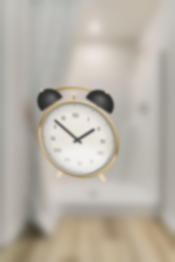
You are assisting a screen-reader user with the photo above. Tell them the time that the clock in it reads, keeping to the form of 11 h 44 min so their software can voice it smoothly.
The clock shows 1 h 52 min
